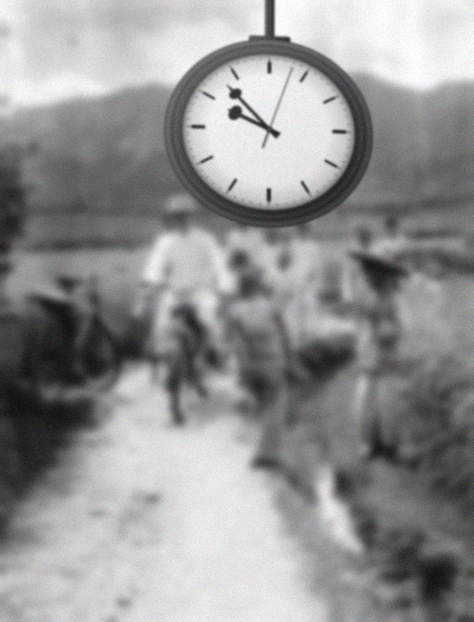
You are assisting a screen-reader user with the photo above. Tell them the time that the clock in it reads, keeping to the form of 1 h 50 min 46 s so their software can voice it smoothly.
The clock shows 9 h 53 min 03 s
